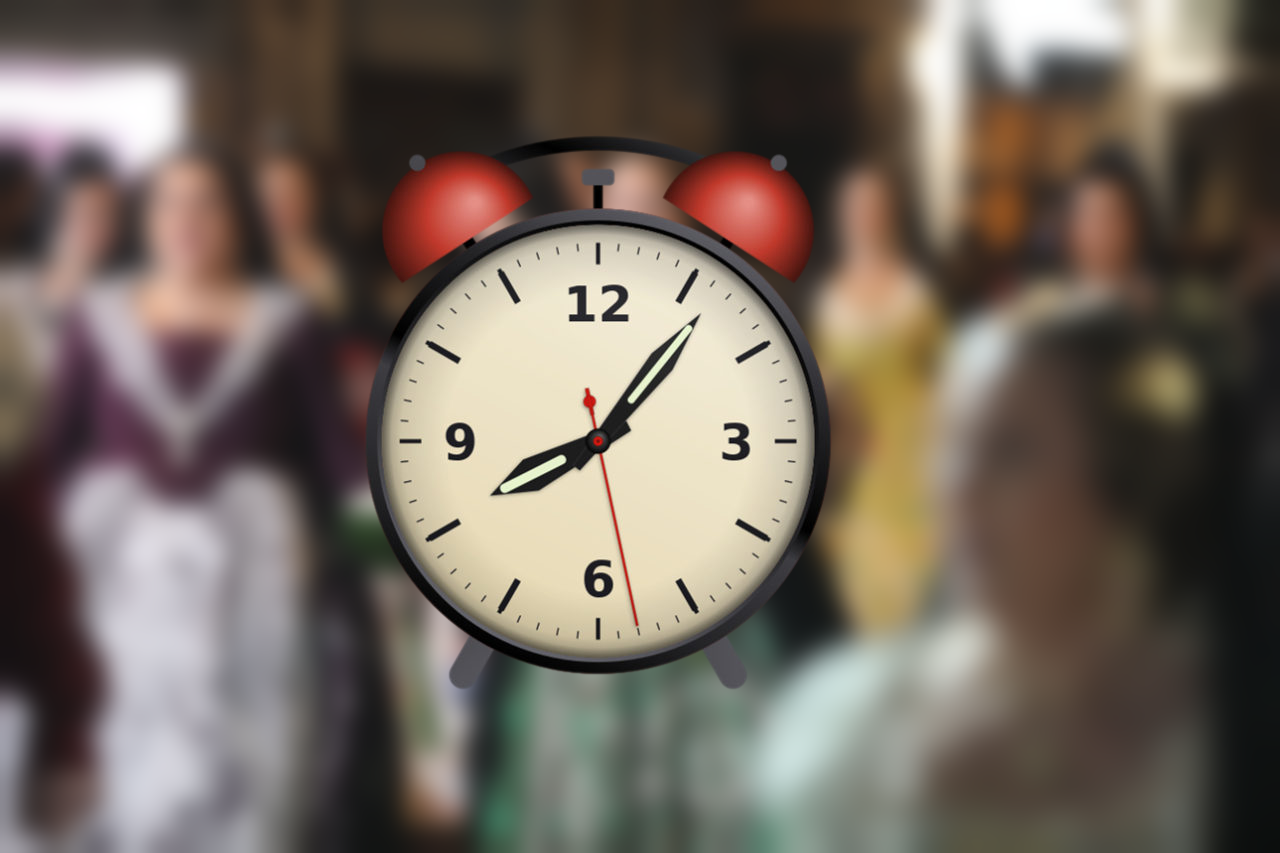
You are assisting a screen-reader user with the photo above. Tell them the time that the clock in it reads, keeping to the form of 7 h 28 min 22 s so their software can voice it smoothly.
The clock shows 8 h 06 min 28 s
